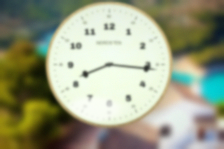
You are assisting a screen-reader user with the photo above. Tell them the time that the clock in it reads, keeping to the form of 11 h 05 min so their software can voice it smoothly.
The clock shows 8 h 16 min
